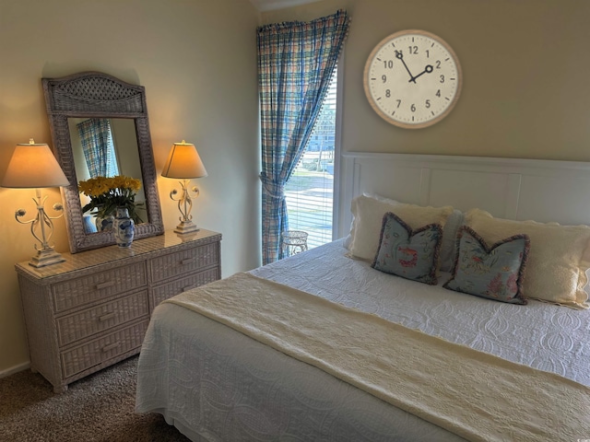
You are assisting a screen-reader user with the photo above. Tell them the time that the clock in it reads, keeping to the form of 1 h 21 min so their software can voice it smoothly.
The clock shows 1 h 55 min
